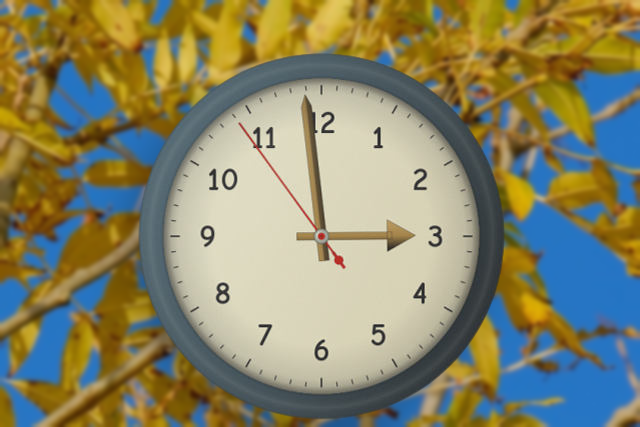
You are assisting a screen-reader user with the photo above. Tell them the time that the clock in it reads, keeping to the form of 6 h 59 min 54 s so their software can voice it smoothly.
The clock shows 2 h 58 min 54 s
